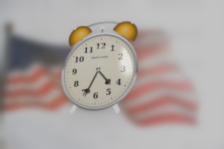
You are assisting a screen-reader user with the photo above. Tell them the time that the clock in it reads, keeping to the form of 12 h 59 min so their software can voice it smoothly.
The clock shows 4 h 34 min
